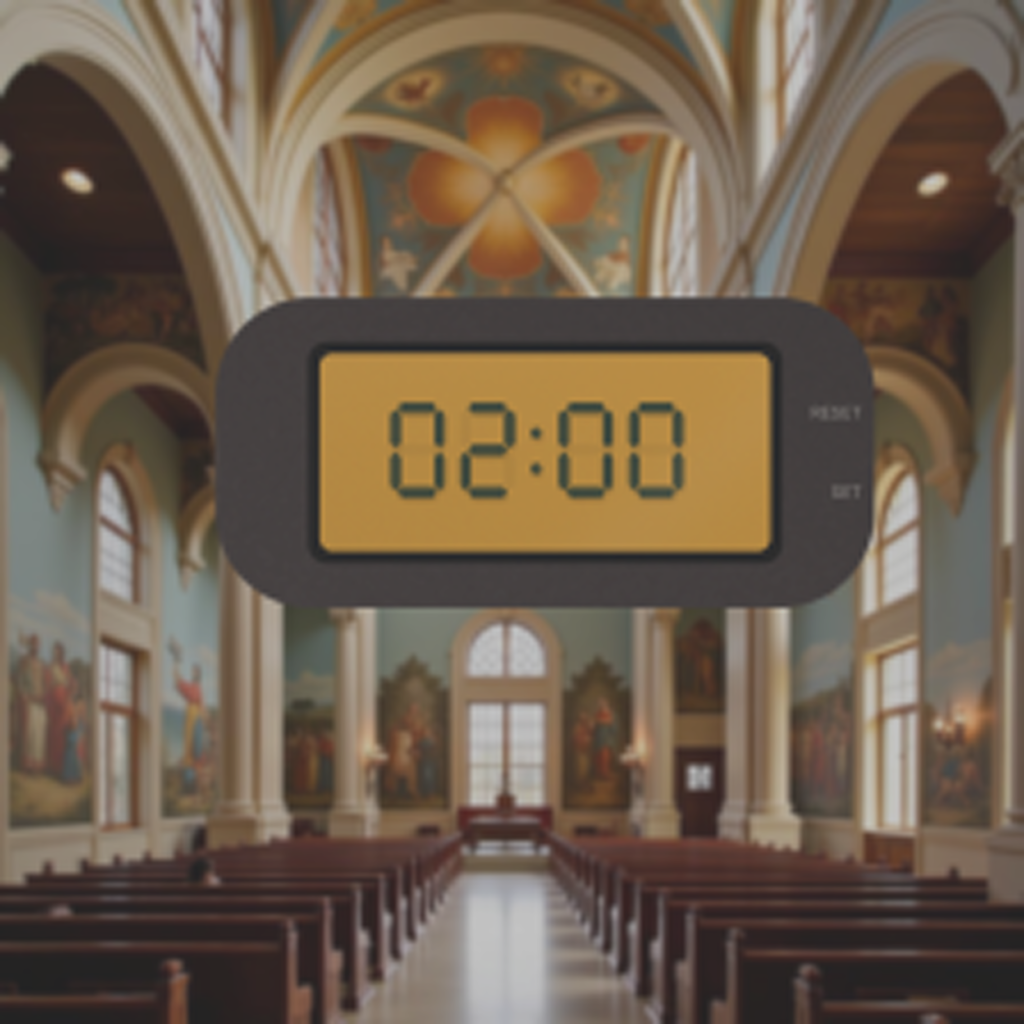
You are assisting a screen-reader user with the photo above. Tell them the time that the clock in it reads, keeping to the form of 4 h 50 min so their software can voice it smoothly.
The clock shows 2 h 00 min
